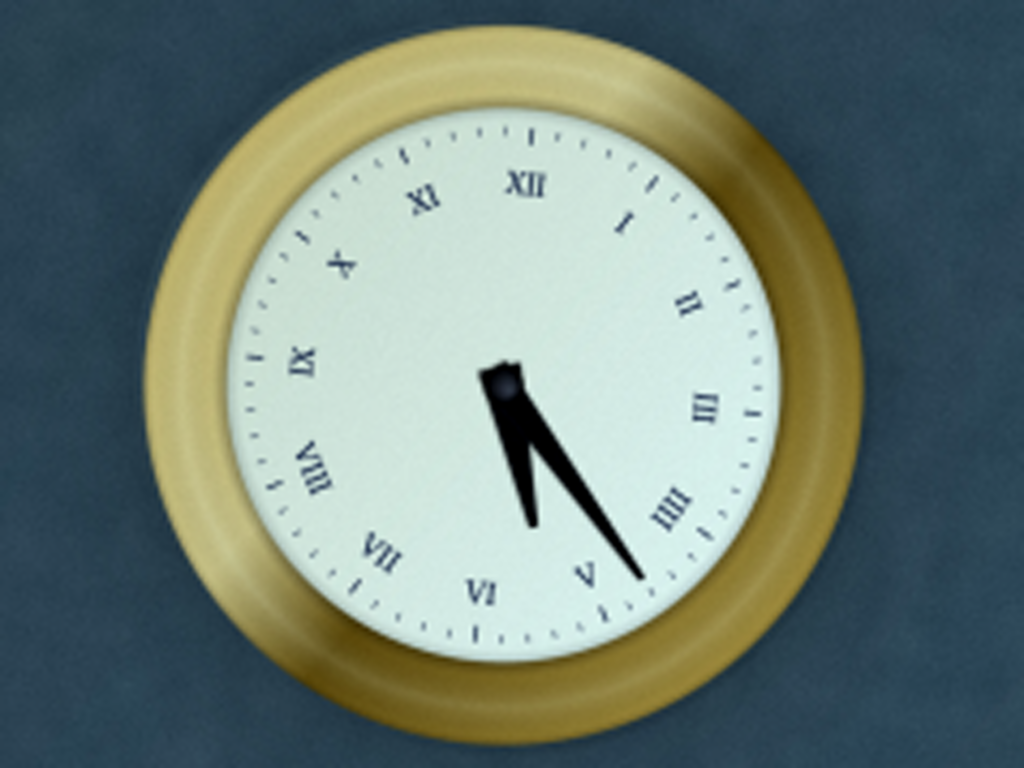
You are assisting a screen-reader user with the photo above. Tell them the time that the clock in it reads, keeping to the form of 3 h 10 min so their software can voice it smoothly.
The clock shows 5 h 23 min
